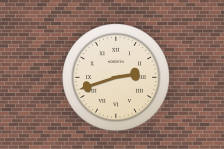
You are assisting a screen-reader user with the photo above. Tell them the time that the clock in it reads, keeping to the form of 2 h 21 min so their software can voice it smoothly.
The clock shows 2 h 42 min
